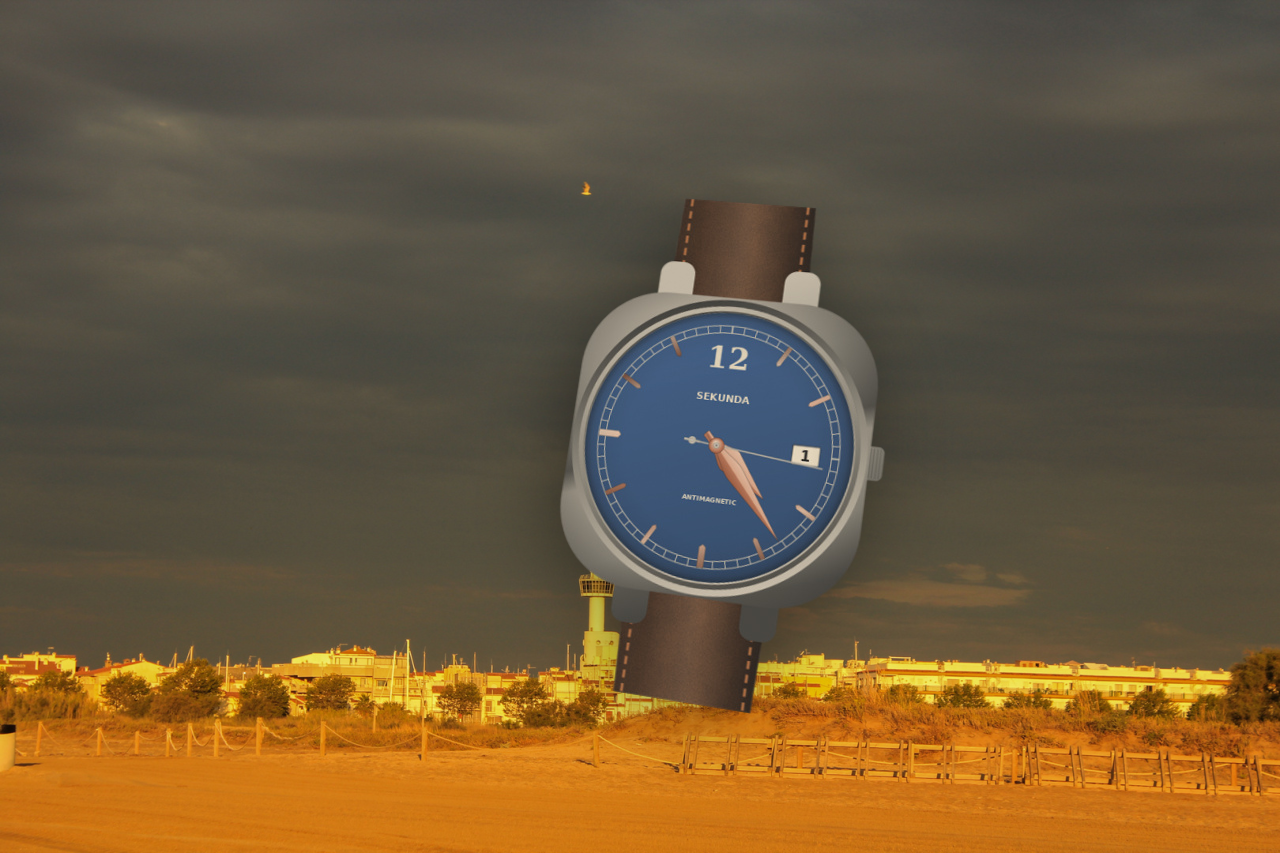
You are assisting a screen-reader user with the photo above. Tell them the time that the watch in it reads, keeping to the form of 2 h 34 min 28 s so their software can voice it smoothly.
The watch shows 4 h 23 min 16 s
